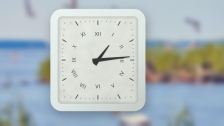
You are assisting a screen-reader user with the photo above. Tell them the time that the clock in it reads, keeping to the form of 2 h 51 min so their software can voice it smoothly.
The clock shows 1 h 14 min
